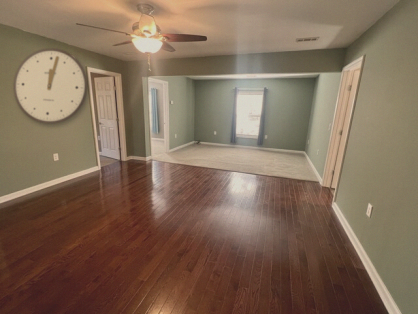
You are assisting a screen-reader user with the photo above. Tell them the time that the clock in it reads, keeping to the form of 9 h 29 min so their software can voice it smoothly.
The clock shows 12 h 02 min
